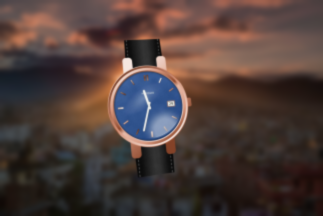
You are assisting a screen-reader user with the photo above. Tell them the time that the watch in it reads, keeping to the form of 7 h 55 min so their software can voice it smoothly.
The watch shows 11 h 33 min
